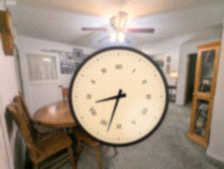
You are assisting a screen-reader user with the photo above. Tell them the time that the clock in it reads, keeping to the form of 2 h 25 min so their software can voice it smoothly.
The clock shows 8 h 33 min
